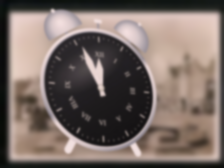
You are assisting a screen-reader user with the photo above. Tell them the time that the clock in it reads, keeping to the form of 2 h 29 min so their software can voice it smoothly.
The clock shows 11 h 56 min
